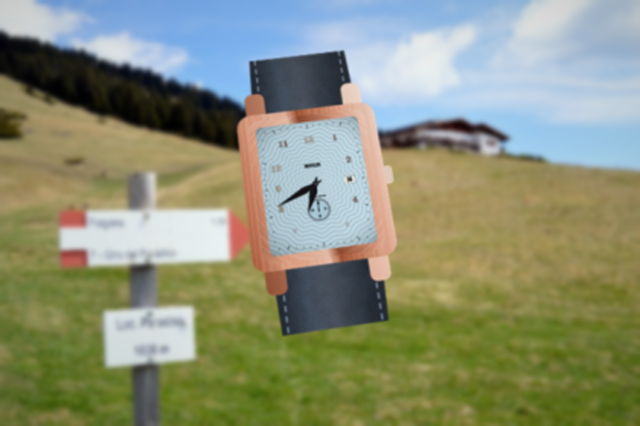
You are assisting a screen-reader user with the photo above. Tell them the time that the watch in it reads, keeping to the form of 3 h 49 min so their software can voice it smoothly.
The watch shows 6 h 41 min
